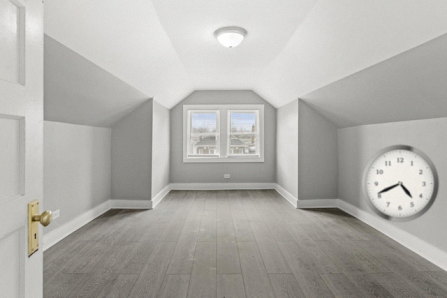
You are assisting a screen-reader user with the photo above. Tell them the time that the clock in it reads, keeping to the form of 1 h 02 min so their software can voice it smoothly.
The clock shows 4 h 41 min
